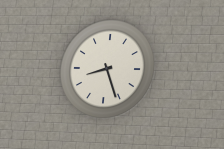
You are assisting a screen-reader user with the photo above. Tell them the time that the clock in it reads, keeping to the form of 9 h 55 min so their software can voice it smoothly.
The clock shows 8 h 26 min
